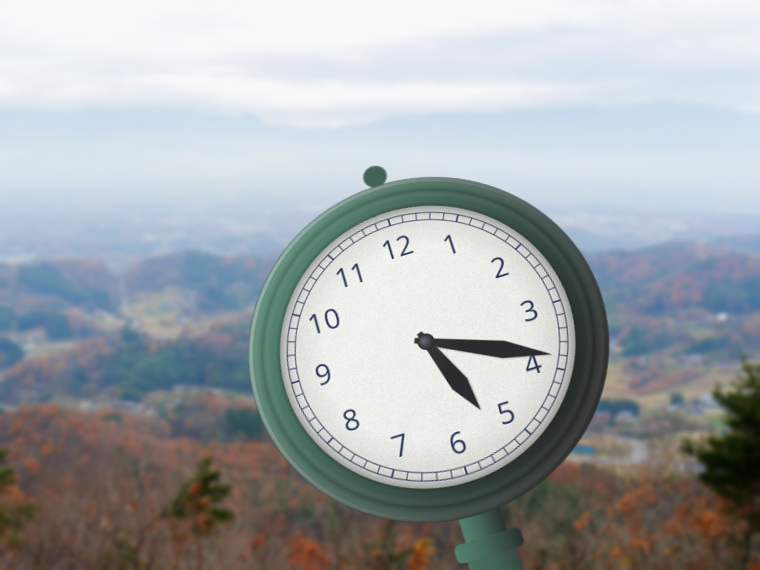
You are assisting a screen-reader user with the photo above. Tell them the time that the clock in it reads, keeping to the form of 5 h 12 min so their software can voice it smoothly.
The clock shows 5 h 19 min
